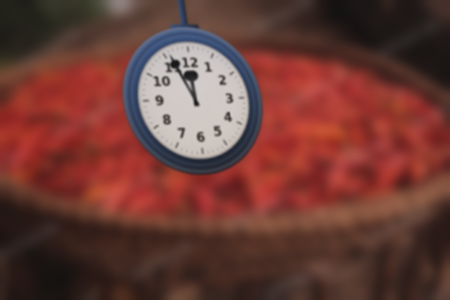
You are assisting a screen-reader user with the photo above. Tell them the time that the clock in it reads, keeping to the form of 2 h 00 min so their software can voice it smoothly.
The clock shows 11 h 56 min
